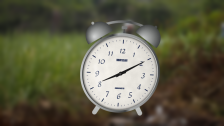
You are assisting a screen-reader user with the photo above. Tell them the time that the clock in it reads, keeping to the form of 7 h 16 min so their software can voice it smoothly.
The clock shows 8 h 10 min
